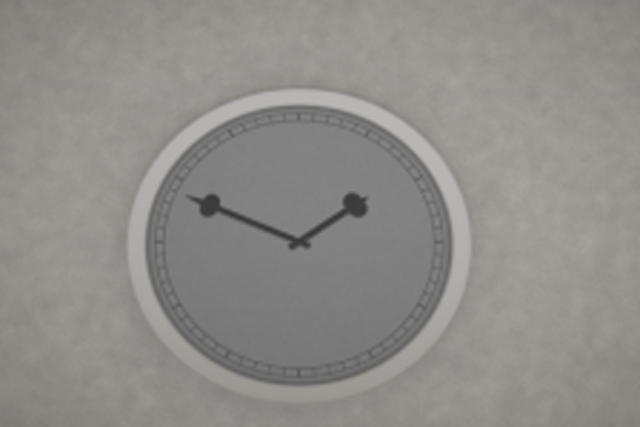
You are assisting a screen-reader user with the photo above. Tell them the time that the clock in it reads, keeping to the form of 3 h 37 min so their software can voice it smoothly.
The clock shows 1 h 49 min
